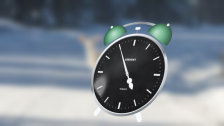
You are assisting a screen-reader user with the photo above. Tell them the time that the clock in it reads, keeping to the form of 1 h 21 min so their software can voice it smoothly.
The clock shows 4 h 55 min
